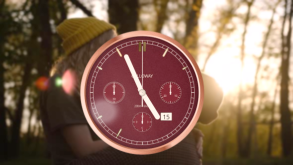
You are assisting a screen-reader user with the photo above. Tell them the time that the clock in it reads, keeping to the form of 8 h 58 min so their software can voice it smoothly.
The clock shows 4 h 56 min
